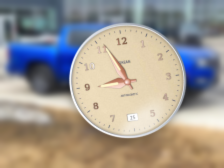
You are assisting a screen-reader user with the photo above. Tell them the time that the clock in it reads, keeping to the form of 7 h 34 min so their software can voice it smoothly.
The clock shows 8 h 56 min
